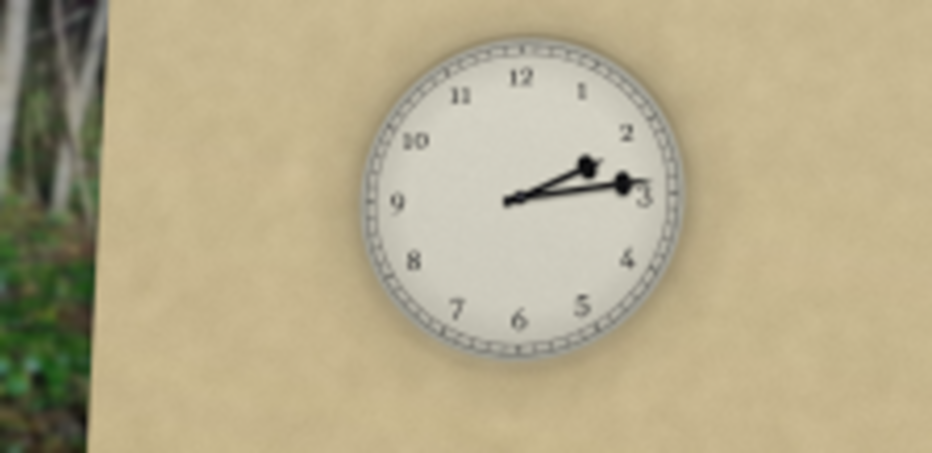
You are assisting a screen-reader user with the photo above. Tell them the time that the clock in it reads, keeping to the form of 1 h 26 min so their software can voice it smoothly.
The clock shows 2 h 14 min
